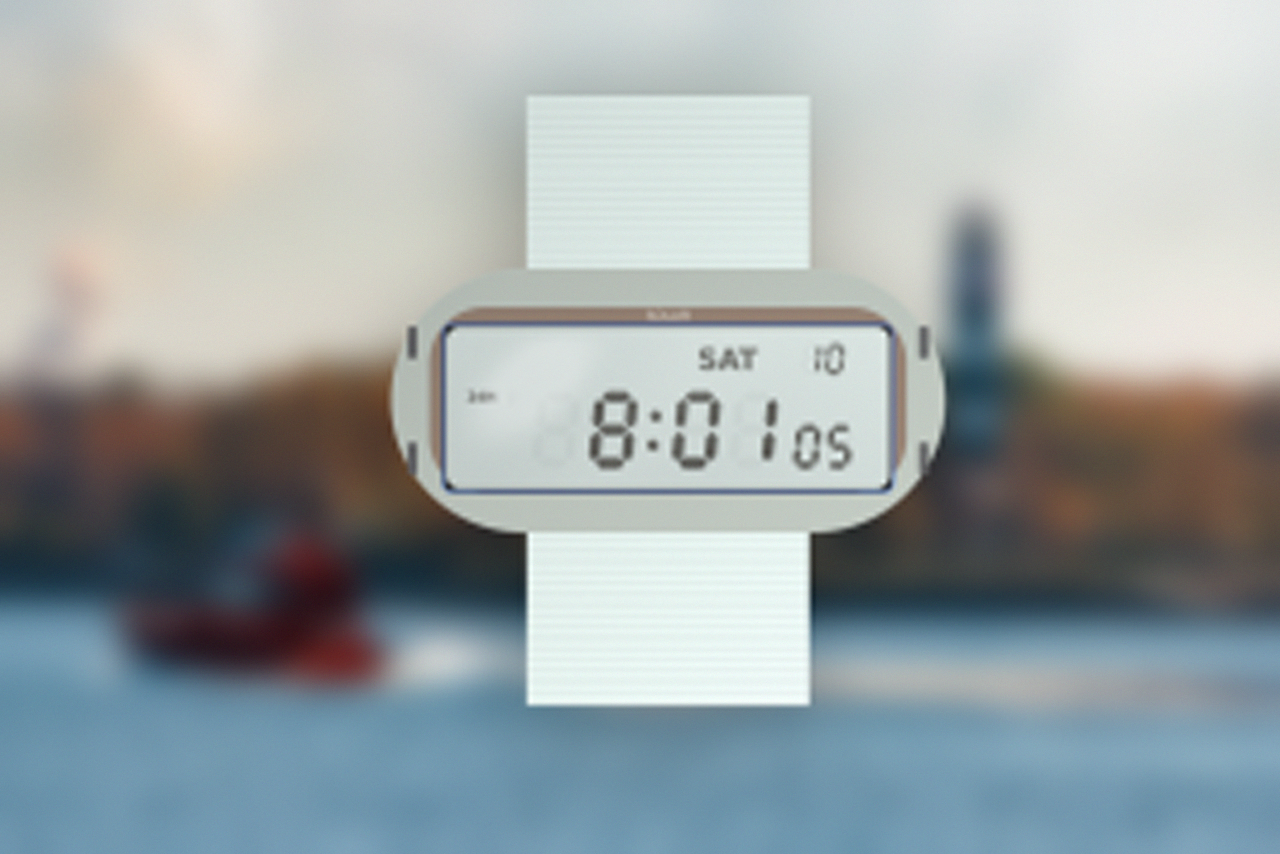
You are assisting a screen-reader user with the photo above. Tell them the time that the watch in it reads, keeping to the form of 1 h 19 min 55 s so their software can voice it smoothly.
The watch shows 8 h 01 min 05 s
